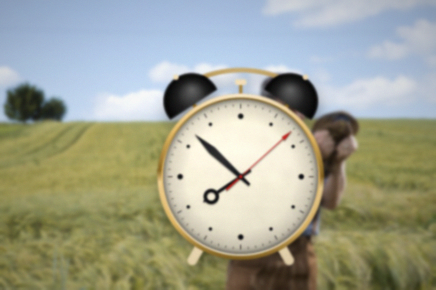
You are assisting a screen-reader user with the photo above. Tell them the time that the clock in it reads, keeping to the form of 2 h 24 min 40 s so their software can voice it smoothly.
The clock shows 7 h 52 min 08 s
